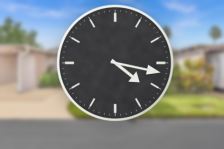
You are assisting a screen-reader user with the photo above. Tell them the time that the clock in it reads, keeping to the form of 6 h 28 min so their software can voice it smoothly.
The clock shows 4 h 17 min
